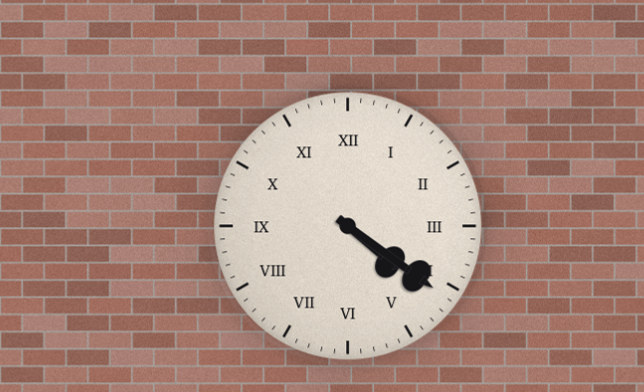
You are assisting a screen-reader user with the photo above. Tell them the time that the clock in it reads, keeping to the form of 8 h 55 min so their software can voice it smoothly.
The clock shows 4 h 21 min
